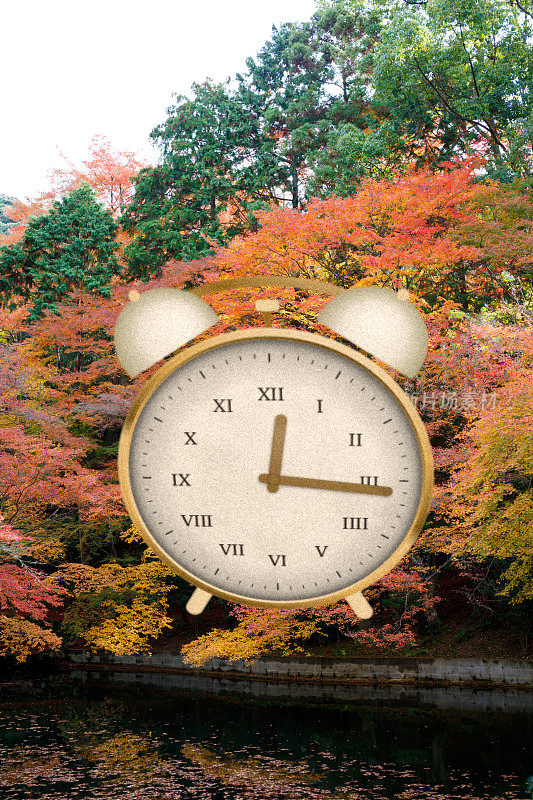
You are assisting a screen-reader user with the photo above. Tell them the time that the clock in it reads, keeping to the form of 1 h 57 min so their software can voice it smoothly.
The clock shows 12 h 16 min
